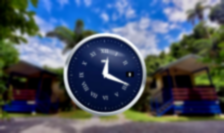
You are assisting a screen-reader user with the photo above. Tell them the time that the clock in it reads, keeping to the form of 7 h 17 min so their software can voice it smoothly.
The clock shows 12 h 19 min
